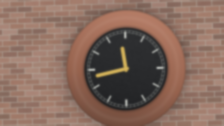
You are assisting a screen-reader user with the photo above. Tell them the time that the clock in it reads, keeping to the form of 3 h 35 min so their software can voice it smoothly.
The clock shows 11 h 43 min
